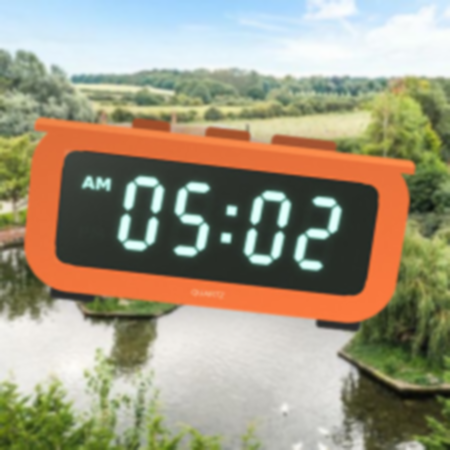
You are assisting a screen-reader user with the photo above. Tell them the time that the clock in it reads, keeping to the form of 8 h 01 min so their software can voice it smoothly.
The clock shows 5 h 02 min
